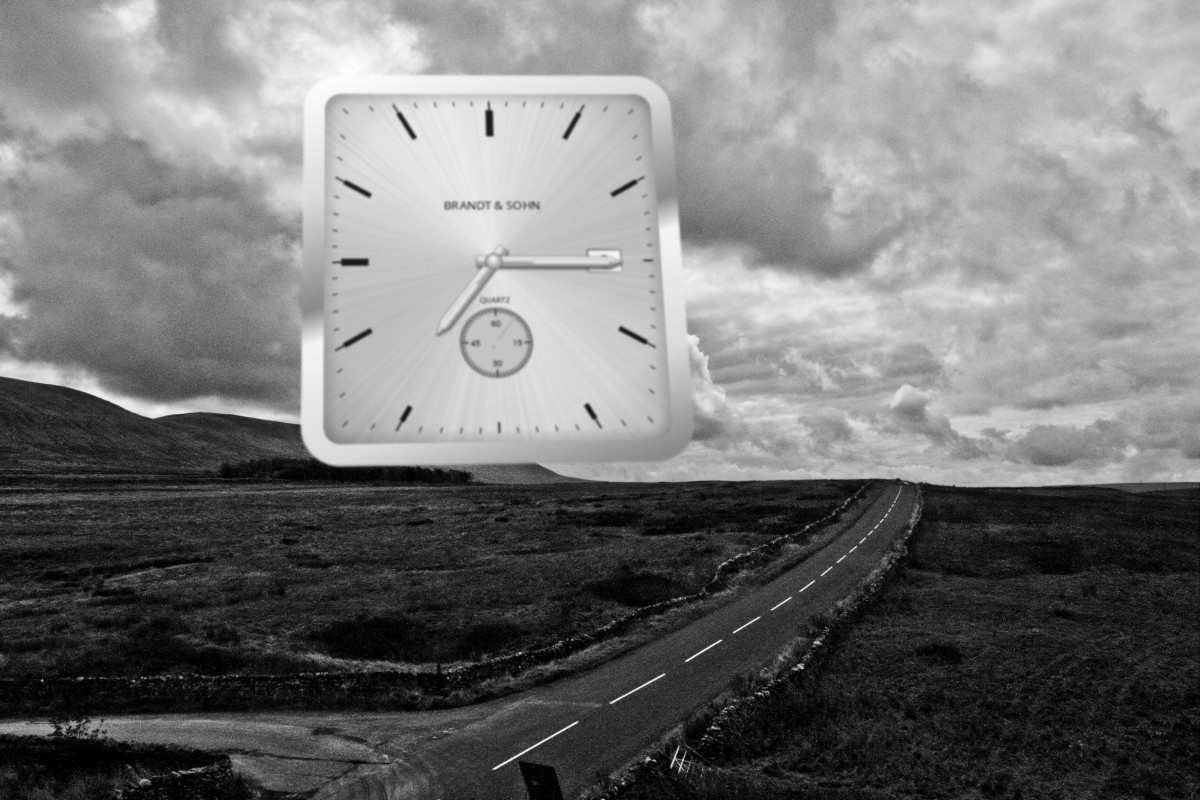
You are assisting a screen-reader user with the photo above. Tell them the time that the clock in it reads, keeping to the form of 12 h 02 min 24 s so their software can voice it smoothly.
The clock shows 7 h 15 min 06 s
